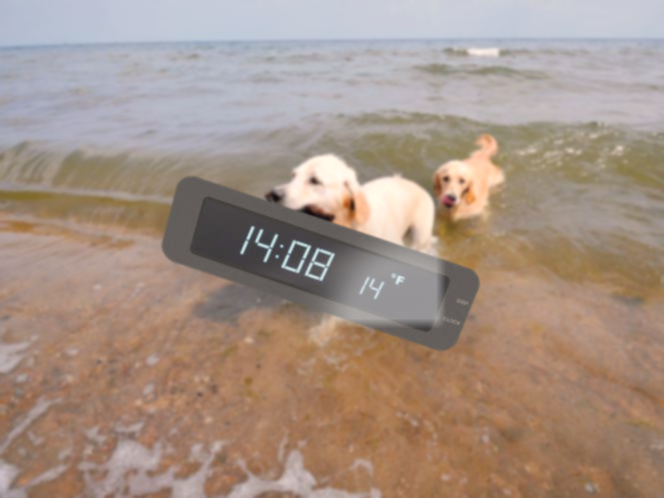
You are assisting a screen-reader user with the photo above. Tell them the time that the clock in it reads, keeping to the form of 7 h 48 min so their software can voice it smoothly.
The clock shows 14 h 08 min
